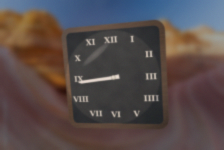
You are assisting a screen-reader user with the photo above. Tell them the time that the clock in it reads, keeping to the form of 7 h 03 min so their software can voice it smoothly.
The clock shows 8 h 44 min
